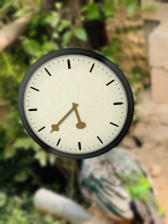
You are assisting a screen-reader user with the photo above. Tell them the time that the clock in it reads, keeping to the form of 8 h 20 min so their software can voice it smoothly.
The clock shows 5 h 38 min
